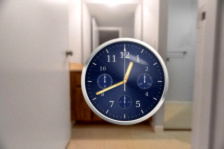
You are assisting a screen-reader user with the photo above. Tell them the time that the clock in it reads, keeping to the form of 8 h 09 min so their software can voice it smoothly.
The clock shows 12 h 41 min
